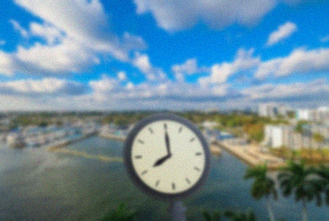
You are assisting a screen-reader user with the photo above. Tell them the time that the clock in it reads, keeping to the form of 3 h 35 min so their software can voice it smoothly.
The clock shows 8 h 00 min
